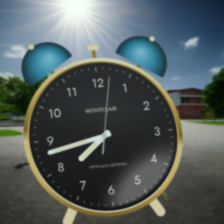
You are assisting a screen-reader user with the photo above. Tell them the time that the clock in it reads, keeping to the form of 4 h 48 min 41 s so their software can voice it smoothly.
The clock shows 7 h 43 min 02 s
